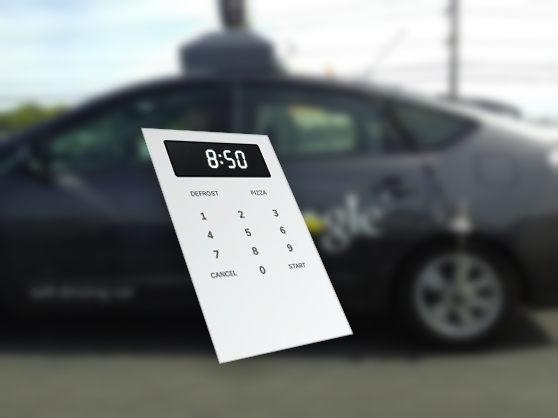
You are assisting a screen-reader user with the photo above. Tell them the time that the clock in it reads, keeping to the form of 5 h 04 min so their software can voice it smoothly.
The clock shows 8 h 50 min
